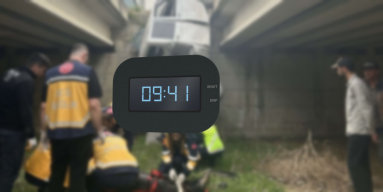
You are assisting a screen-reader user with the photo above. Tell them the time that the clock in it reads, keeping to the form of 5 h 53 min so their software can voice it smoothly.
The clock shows 9 h 41 min
